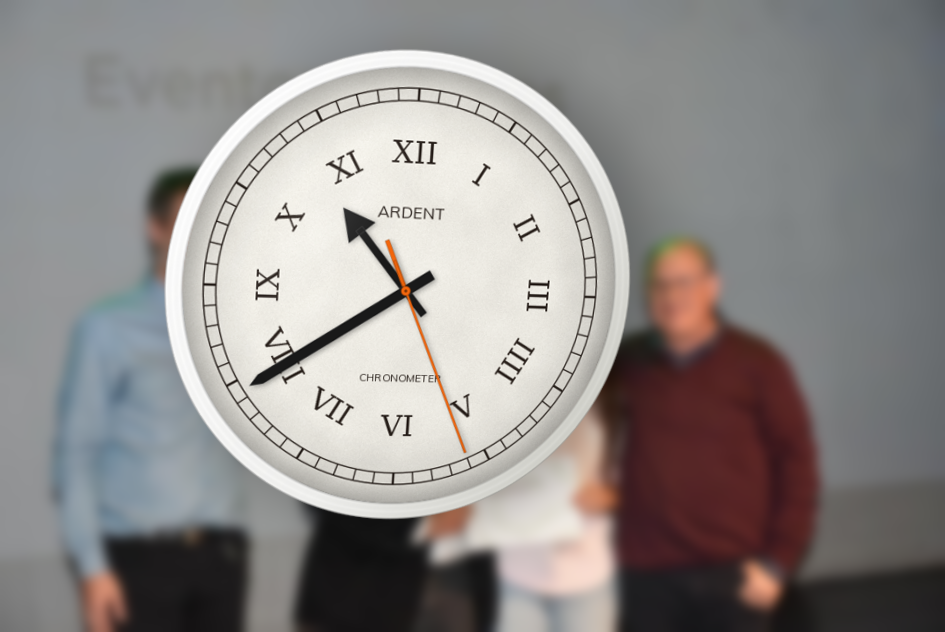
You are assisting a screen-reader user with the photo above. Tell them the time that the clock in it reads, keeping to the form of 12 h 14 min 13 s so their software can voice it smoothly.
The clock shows 10 h 39 min 26 s
